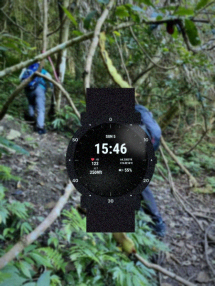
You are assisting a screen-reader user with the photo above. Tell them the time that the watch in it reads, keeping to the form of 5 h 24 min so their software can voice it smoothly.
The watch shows 15 h 46 min
